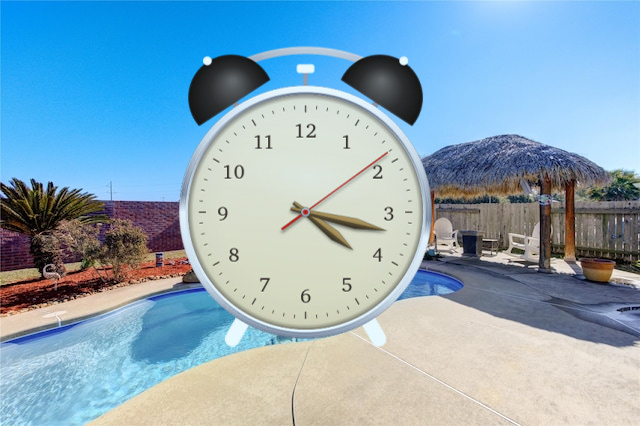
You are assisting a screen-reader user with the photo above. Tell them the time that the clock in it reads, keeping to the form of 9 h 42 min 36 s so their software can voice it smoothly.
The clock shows 4 h 17 min 09 s
